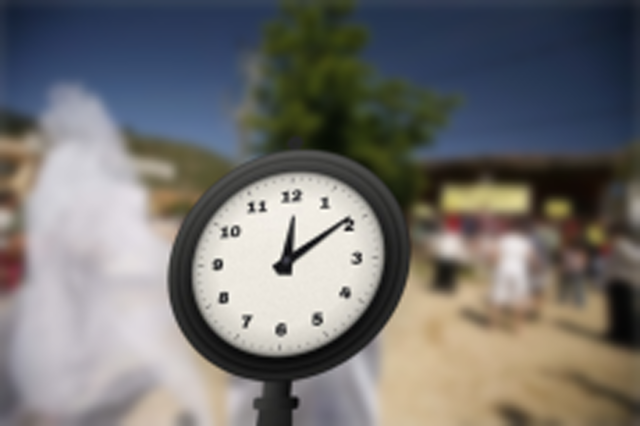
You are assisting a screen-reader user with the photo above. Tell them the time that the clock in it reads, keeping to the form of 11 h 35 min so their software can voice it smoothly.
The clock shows 12 h 09 min
